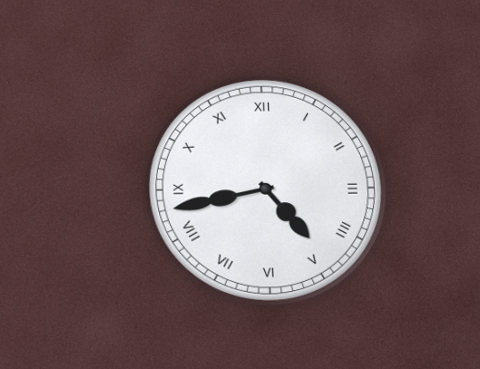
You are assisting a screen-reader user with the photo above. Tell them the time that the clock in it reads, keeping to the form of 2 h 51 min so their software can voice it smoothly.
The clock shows 4 h 43 min
